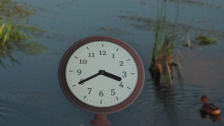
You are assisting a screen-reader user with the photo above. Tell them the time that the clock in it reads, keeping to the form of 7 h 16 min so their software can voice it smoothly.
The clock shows 3 h 40 min
